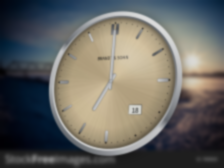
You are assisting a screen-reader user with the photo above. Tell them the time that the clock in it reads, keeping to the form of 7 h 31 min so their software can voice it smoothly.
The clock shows 7 h 00 min
